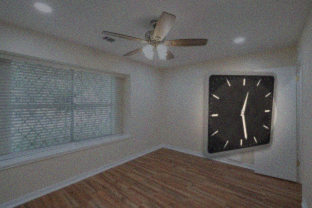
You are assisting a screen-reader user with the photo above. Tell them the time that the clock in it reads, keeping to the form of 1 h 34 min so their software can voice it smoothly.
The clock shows 12 h 28 min
